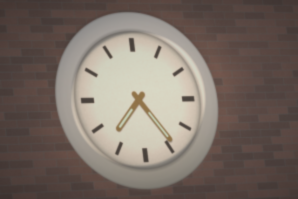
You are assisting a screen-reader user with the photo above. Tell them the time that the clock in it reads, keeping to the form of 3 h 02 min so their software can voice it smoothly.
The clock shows 7 h 24 min
